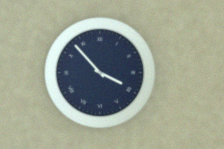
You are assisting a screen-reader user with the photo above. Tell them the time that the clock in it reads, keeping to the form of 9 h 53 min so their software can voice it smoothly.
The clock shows 3 h 53 min
